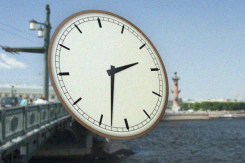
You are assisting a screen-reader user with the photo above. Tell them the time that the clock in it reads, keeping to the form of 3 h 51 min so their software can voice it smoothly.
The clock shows 2 h 33 min
